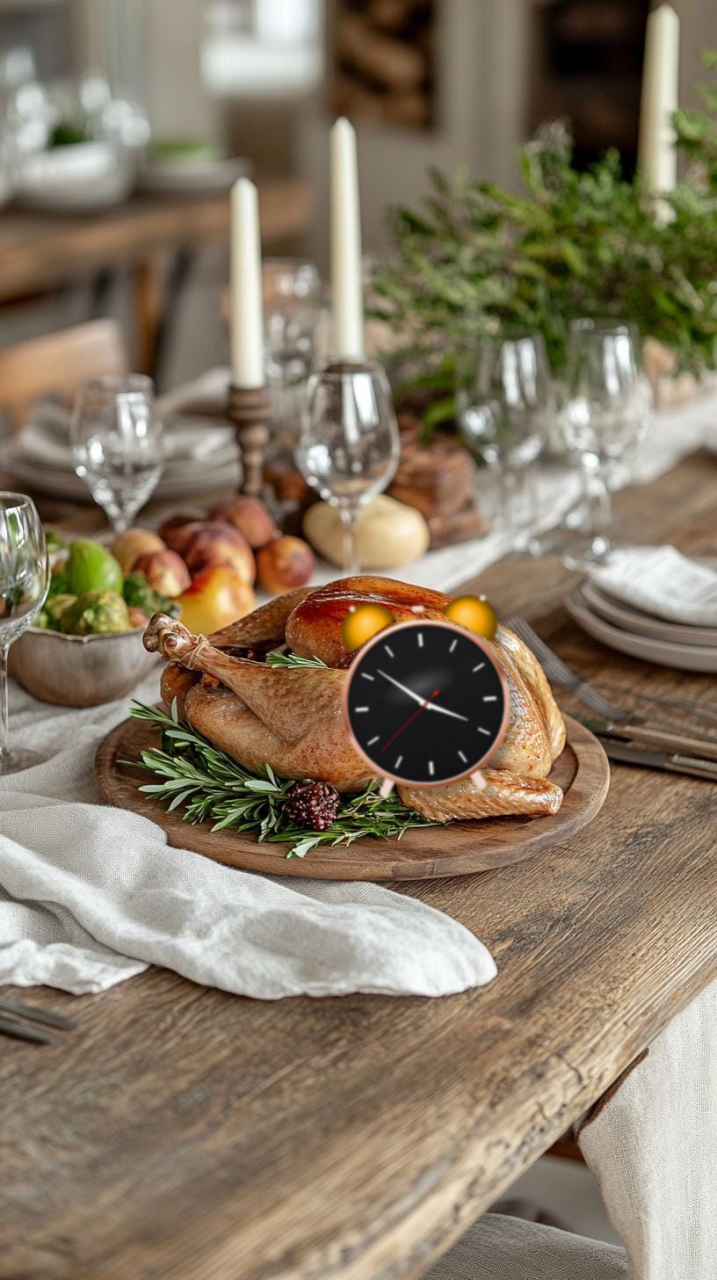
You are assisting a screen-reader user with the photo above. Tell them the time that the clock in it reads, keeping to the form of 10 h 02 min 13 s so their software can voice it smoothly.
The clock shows 3 h 51 min 38 s
